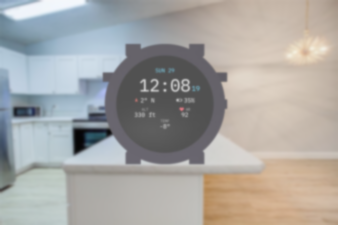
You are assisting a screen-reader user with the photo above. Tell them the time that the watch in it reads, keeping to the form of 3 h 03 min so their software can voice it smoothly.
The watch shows 12 h 08 min
